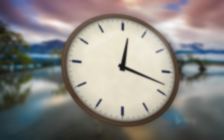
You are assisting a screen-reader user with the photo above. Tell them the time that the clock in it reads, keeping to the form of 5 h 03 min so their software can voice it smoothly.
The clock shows 12 h 18 min
